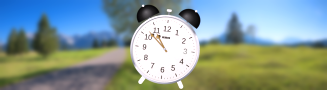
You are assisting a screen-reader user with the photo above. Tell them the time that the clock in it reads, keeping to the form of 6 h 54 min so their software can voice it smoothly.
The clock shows 10 h 52 min
